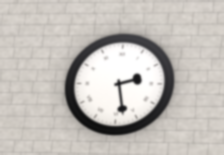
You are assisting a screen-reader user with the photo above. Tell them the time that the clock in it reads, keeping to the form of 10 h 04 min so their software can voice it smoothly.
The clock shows 2 h 28 min
